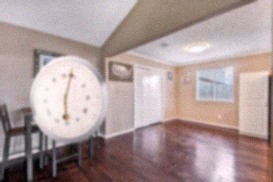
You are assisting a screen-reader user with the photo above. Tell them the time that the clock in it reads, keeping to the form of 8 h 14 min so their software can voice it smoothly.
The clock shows 6 h 03 min
